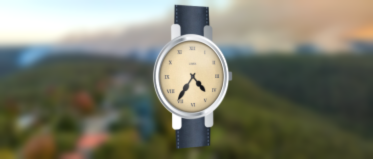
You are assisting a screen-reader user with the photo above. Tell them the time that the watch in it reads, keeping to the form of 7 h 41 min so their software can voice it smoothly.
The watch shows 4 h 36 min
